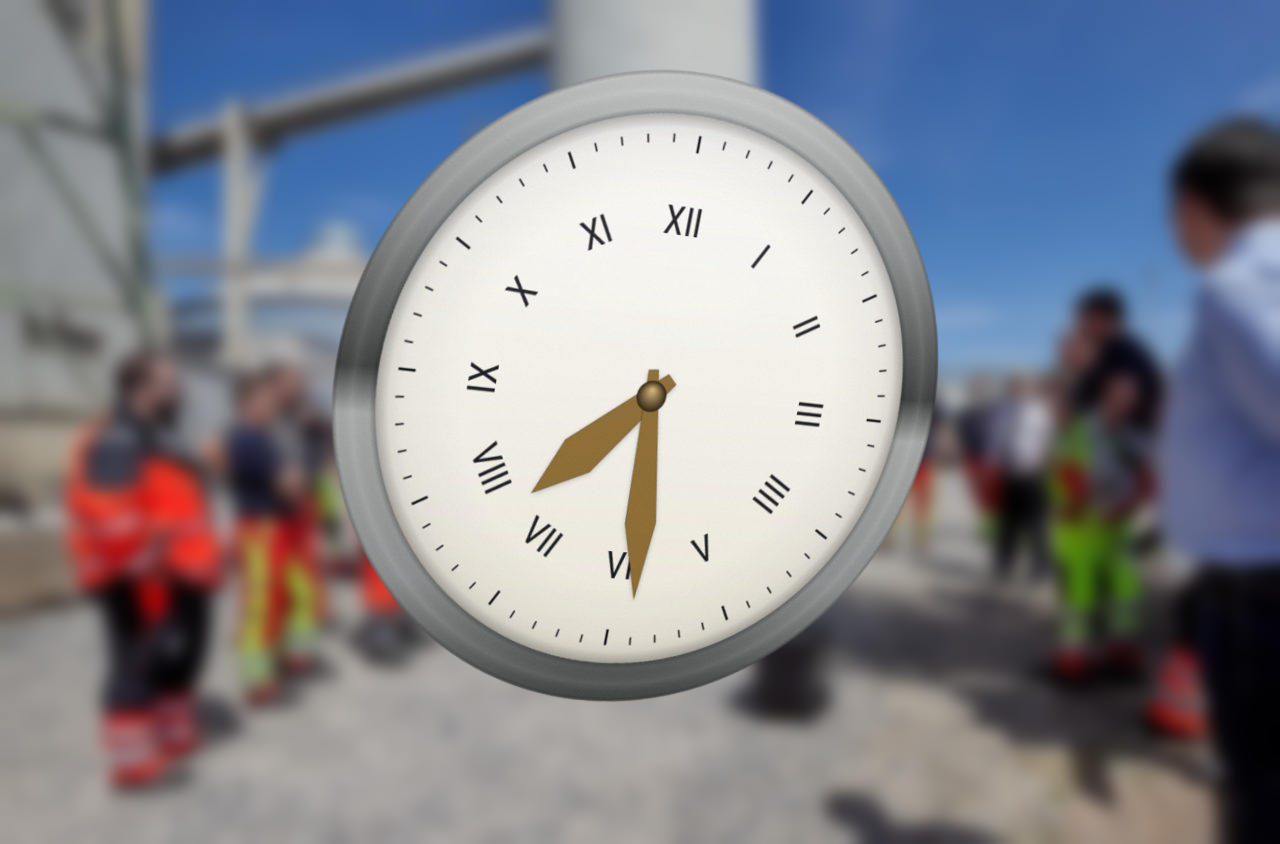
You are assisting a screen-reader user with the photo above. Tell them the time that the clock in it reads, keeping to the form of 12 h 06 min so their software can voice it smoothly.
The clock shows 7 h 29 min
